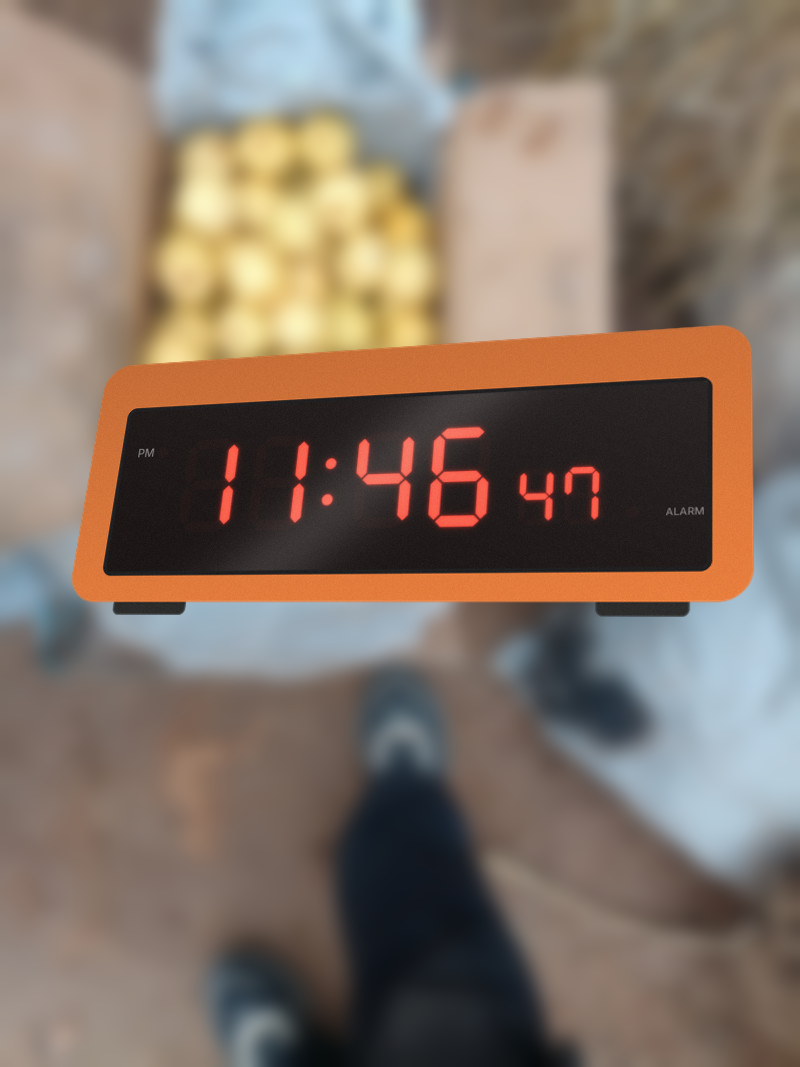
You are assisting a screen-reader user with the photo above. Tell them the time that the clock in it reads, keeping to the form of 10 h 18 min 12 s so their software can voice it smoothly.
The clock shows 11 h 46 min 47 s
